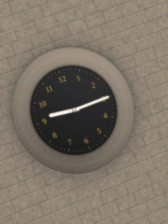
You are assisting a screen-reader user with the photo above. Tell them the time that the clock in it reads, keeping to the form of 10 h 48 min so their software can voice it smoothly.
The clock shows 9 h 15 min
